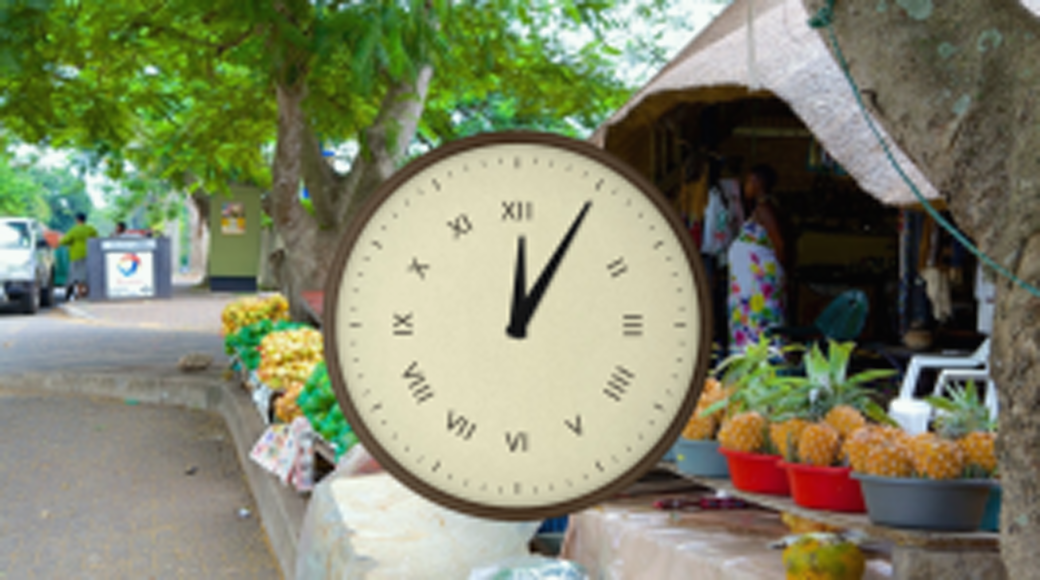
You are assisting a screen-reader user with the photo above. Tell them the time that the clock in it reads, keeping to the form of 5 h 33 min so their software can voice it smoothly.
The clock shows 12 h 05 min
